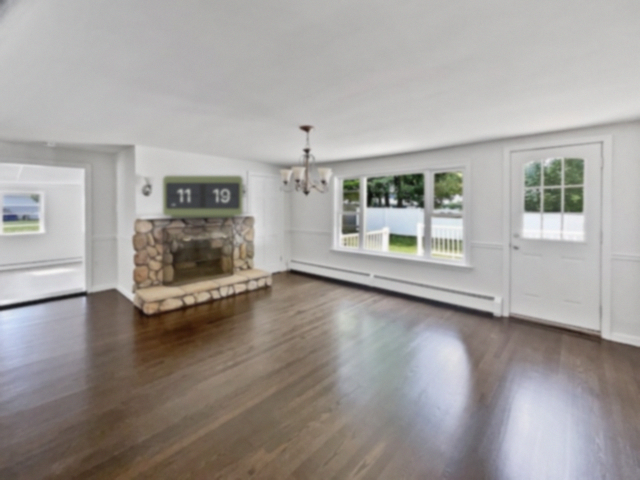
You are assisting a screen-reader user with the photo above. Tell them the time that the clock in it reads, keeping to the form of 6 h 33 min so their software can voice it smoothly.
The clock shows 11 h 19 min
